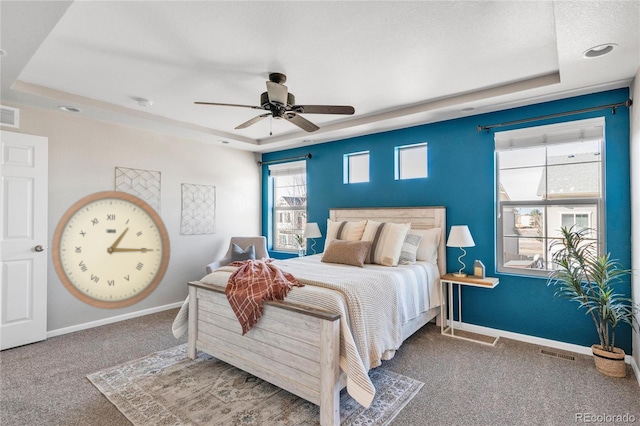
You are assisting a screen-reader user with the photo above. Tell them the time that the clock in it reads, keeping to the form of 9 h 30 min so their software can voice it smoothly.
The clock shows 1 h 15 min
